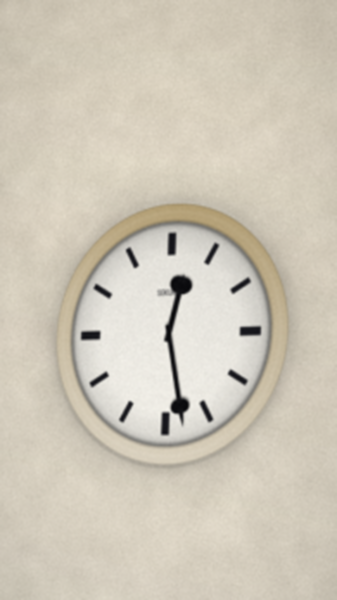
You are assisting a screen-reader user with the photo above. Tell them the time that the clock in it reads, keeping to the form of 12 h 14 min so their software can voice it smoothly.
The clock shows 12 h 28 min
